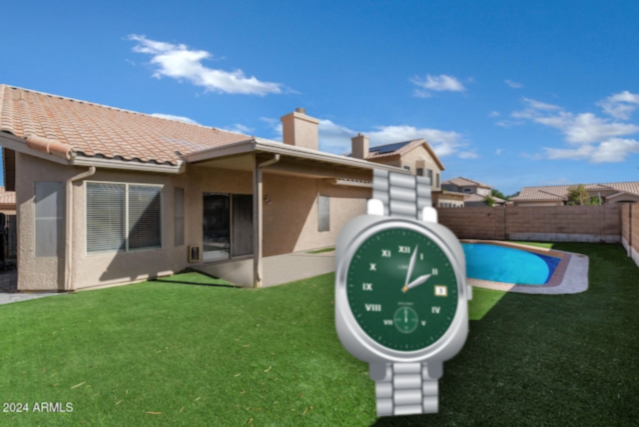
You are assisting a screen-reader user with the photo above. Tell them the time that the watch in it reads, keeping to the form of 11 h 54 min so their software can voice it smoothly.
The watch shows 2 h 03 min
